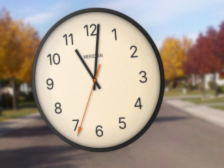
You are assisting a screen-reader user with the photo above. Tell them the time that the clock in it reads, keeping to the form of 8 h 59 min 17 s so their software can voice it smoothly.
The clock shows 11 h 01 min 34 s
